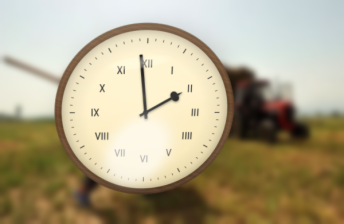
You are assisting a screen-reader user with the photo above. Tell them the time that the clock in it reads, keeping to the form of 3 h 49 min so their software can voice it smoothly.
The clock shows 1 h 59 min
